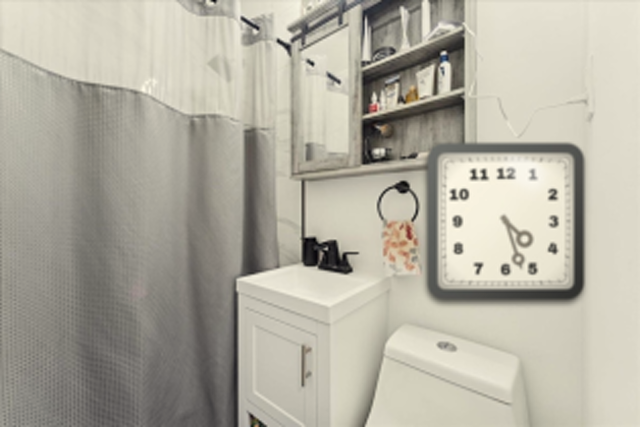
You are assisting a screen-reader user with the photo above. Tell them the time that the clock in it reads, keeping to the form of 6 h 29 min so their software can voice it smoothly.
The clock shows 4 h 27 min
